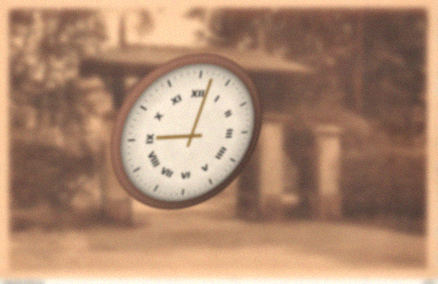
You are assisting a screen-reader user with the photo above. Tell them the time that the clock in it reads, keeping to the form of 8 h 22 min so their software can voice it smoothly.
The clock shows 9 h 02 min
